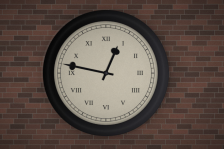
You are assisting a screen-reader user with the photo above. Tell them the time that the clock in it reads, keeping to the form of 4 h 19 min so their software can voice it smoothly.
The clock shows 12 h 47 min
